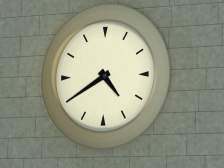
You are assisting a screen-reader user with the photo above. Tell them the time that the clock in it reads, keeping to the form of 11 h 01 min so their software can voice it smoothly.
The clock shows 4 h 40 min
